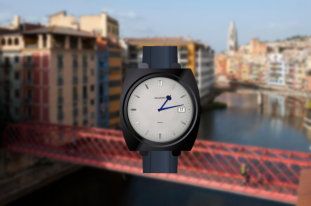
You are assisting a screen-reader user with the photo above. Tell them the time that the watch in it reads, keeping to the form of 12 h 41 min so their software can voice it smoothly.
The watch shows 1 h 13 min
